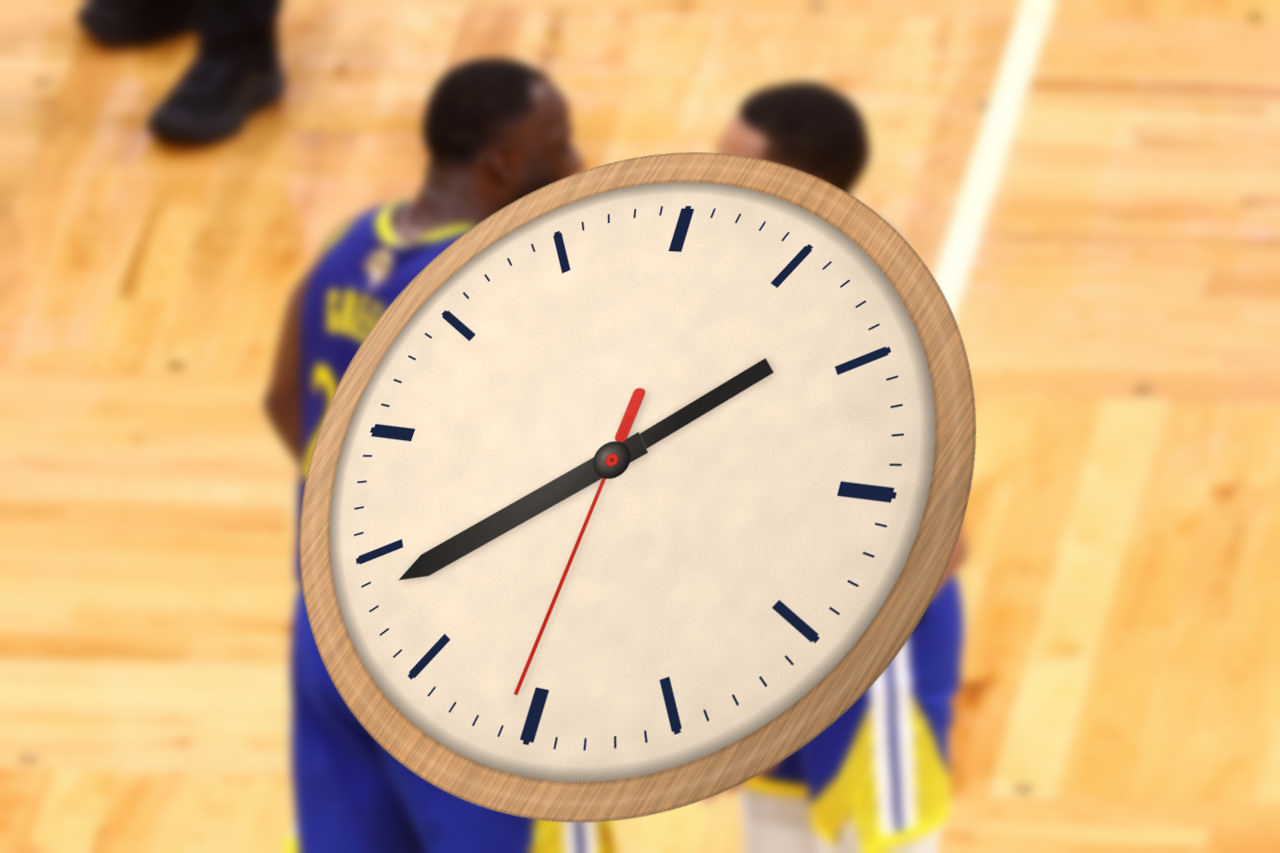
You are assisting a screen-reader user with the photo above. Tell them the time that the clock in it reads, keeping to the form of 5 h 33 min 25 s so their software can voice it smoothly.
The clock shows 1 h 38 min 31 s
